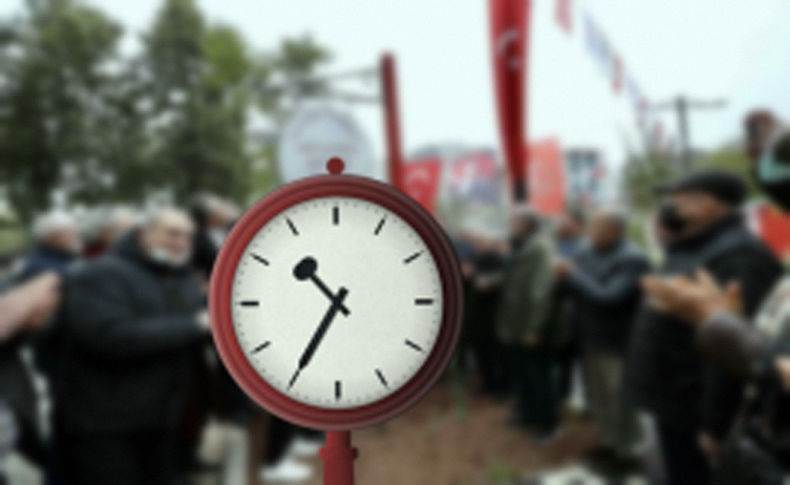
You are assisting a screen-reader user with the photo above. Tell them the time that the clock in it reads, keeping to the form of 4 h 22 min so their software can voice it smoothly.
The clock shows 10 h 35 min
